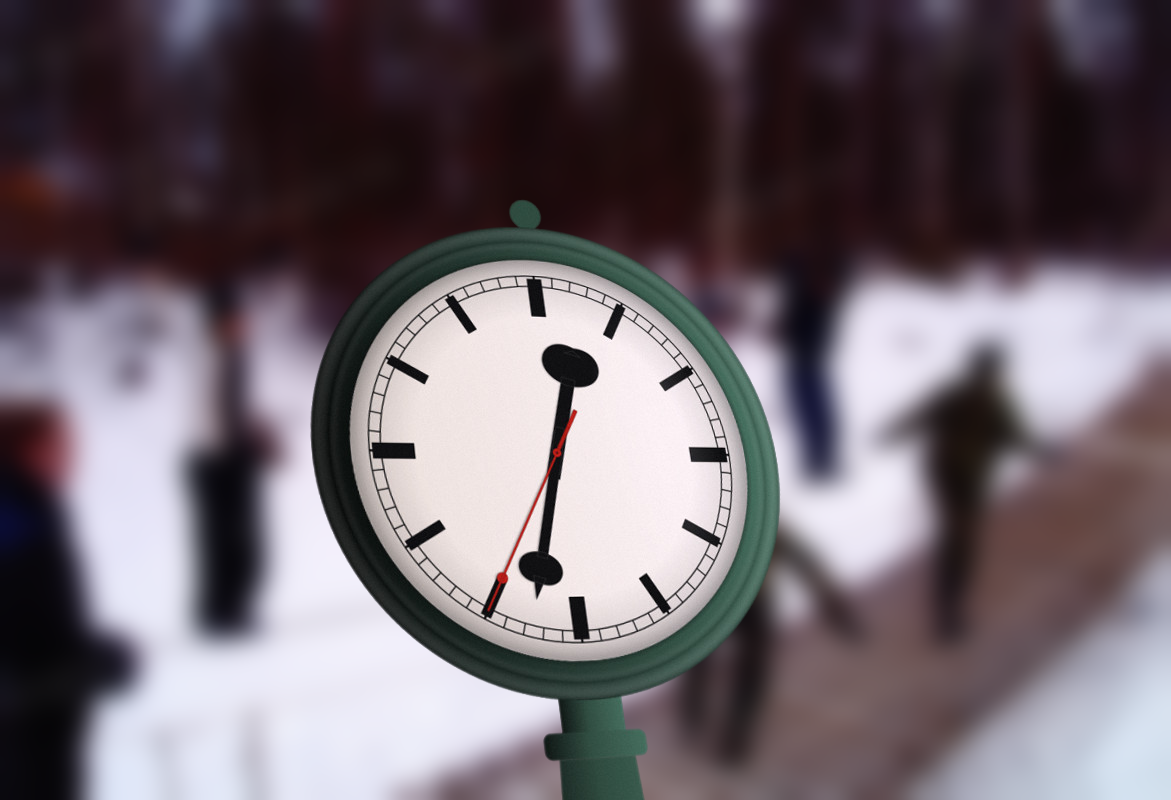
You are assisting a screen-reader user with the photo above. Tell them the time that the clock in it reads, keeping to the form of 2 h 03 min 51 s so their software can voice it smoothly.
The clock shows 12 h 32 min 35 s
